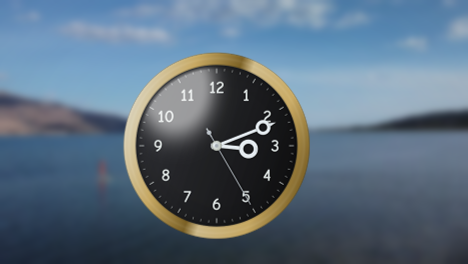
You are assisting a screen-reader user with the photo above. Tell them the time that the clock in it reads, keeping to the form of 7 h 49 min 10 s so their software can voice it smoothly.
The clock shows 3 h 11 min 25 s
